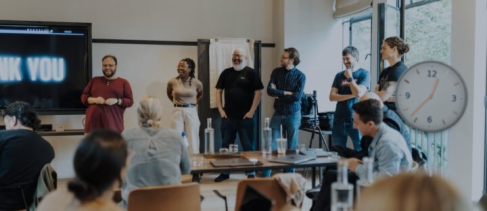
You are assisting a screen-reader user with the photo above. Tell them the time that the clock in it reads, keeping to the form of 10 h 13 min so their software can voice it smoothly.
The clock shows 12 h 37 min
